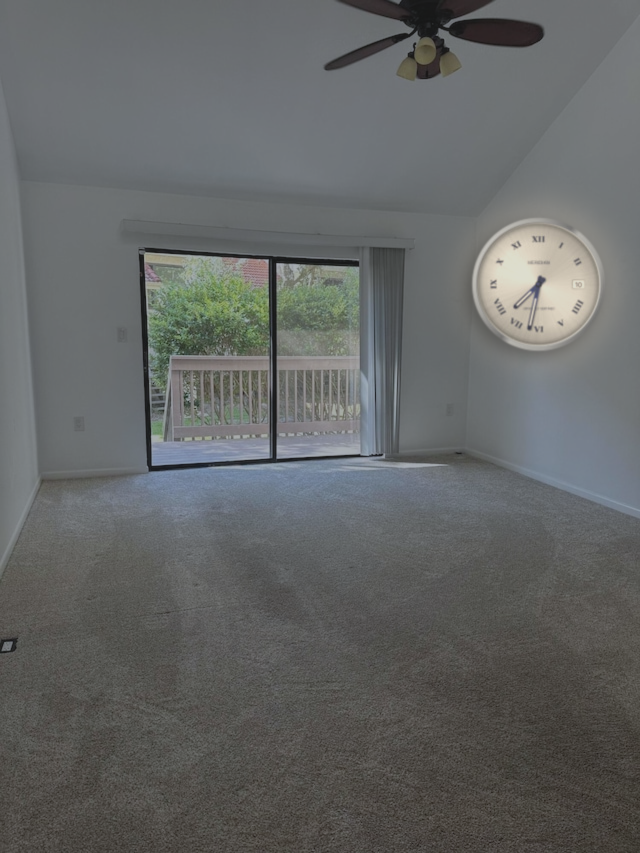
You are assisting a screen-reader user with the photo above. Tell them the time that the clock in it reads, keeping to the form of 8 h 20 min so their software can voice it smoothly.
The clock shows 7 h 32 min
